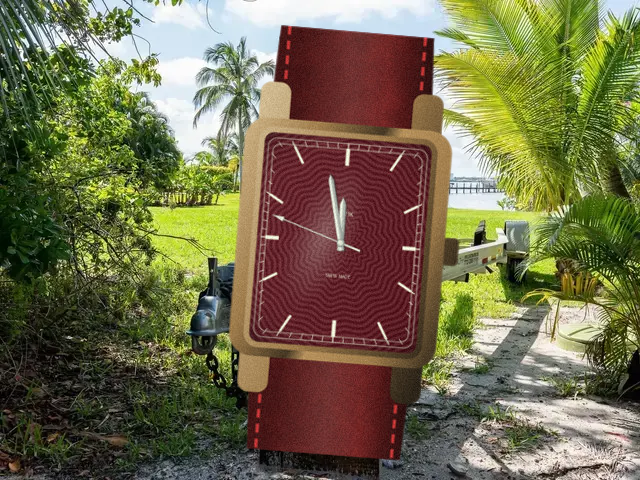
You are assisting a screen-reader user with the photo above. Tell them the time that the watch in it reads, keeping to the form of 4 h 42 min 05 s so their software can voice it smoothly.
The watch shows 11 h 57 min 48 s
